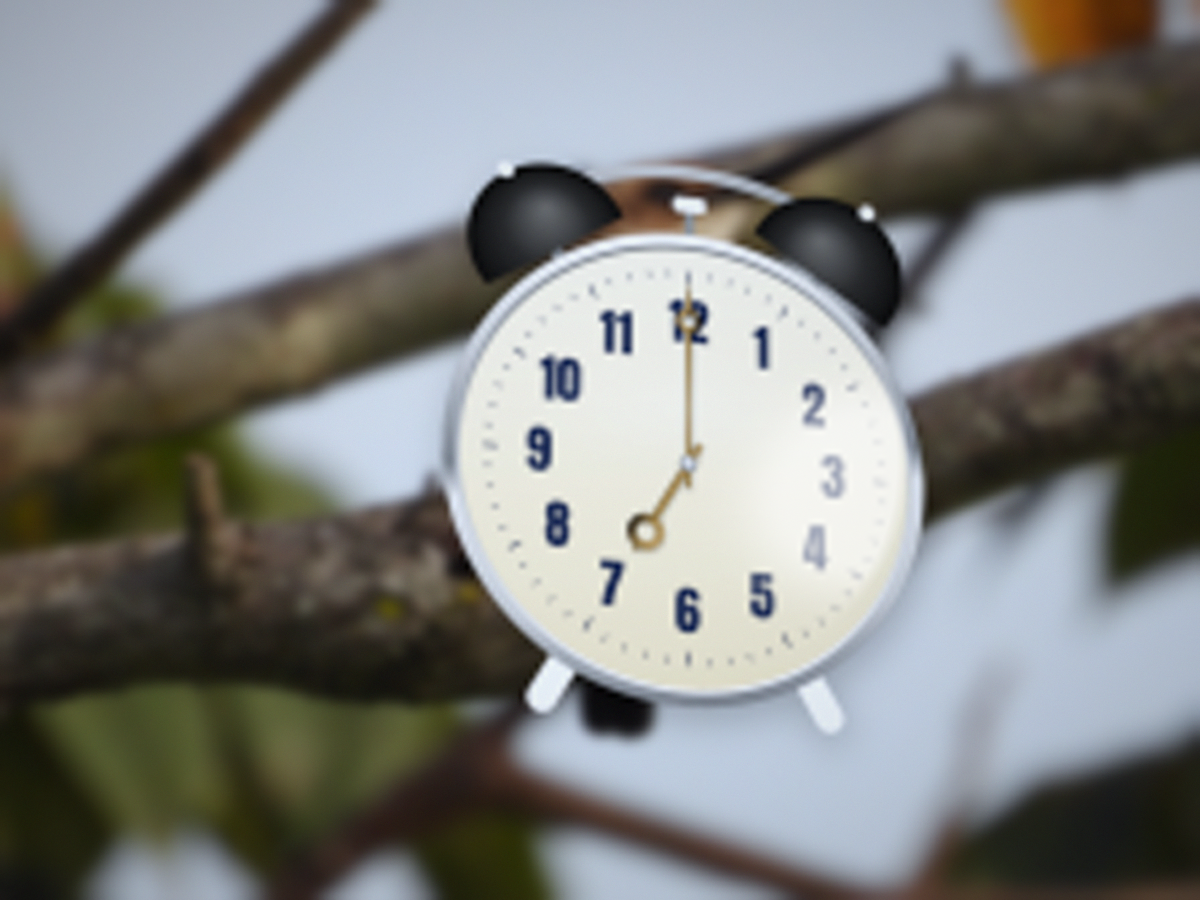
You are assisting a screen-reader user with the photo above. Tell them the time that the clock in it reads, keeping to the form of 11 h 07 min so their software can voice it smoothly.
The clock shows 7 h 00 min
